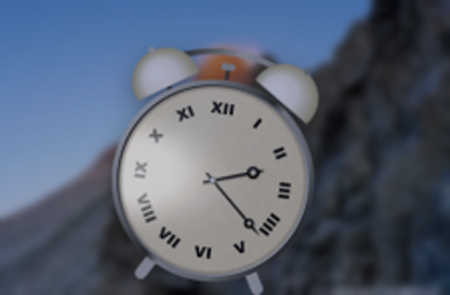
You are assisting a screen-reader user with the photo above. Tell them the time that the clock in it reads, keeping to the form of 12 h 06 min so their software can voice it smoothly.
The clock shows 2 h 22 min
